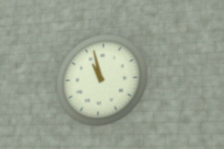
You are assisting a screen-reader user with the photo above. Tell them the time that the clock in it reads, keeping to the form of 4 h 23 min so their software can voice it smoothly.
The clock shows 10 h 57 min
